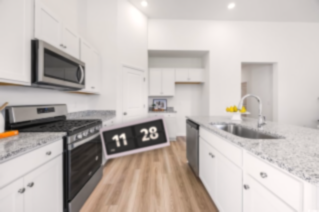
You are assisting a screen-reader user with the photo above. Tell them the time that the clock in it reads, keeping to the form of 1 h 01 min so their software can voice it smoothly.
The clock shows 11 h 28 min
